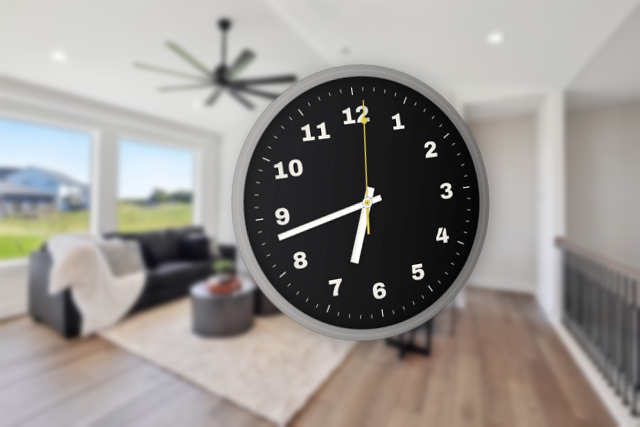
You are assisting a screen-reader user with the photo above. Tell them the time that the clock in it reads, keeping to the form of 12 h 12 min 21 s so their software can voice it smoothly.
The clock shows 6 h 43 min 01 s
